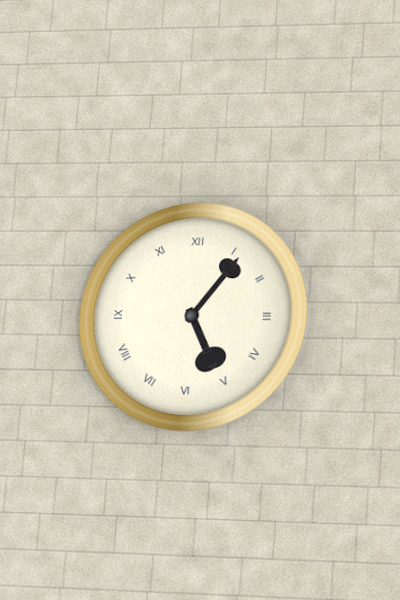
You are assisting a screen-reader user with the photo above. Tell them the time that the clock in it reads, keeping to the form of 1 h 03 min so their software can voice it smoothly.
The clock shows 5 h 06 min
